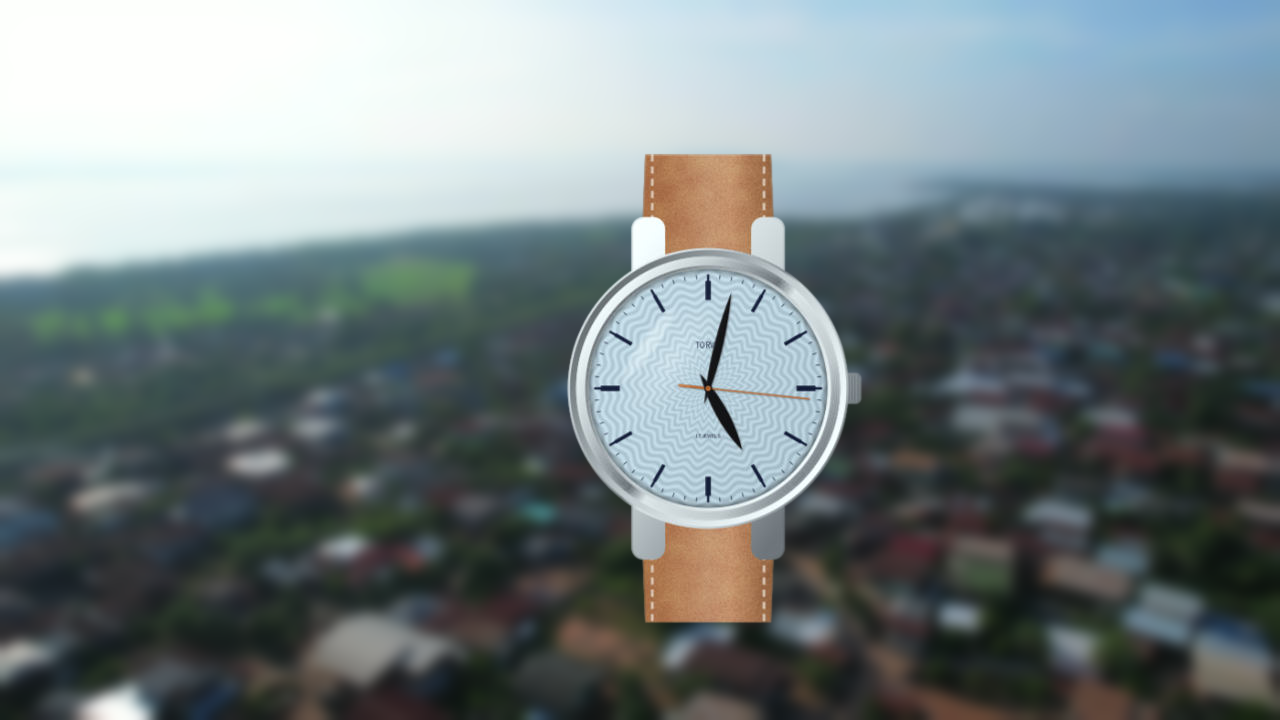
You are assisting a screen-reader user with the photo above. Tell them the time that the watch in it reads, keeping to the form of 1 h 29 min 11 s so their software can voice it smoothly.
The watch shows 5 h 02 min 16 s
